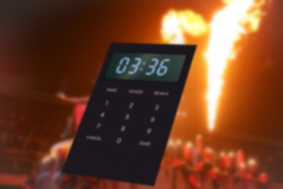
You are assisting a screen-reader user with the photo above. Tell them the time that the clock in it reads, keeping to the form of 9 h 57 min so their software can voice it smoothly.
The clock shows 3 h 36 min
